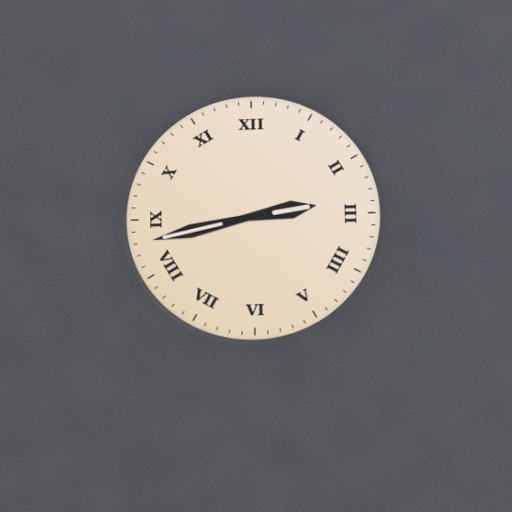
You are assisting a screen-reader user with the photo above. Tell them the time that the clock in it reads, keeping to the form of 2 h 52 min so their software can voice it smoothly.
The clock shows 2 h 43 min
